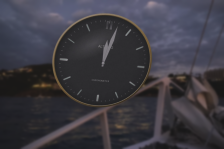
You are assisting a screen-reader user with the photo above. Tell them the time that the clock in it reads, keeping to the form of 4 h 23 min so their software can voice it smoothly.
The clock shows 12 h 02 min
